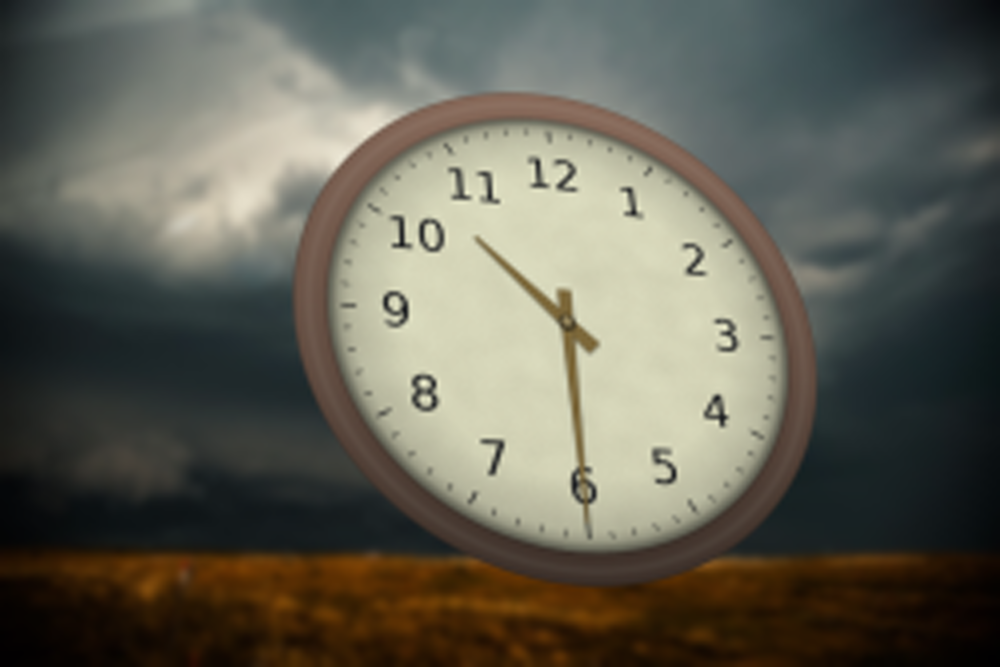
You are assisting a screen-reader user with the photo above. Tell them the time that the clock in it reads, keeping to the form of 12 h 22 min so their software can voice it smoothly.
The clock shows 10 h 30 min
